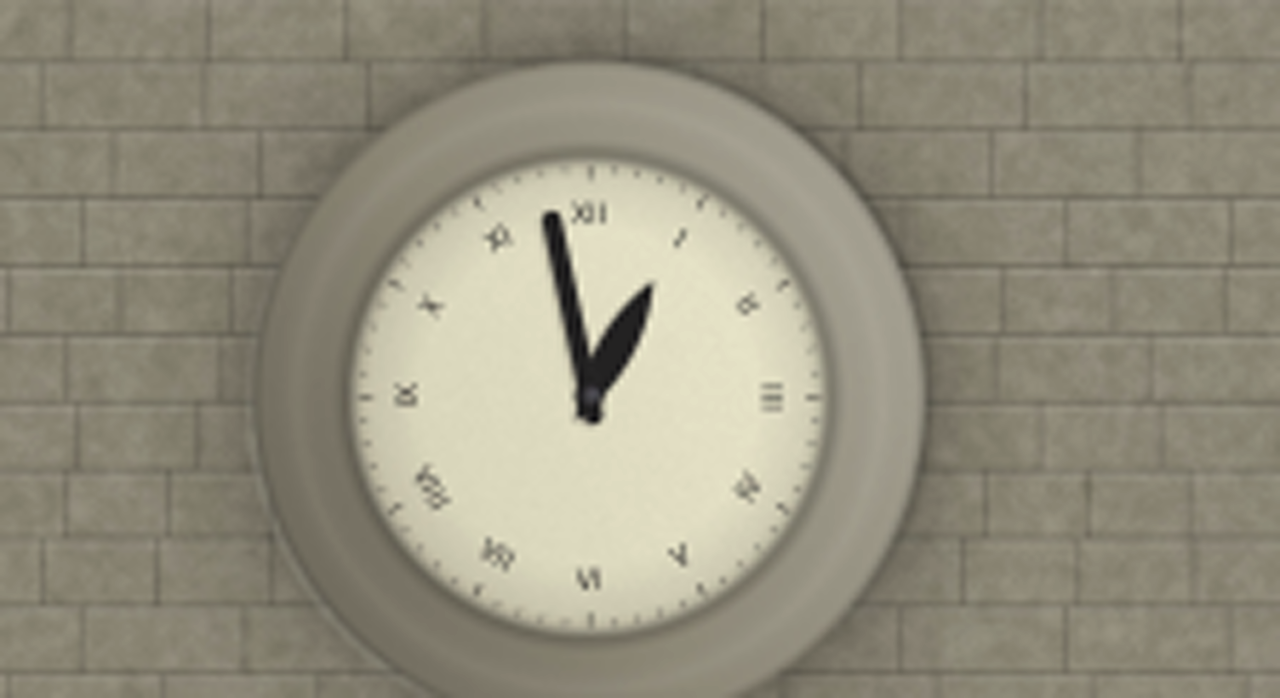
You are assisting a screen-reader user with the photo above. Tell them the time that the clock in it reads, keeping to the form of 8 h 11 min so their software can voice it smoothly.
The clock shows 12 h 58 min
